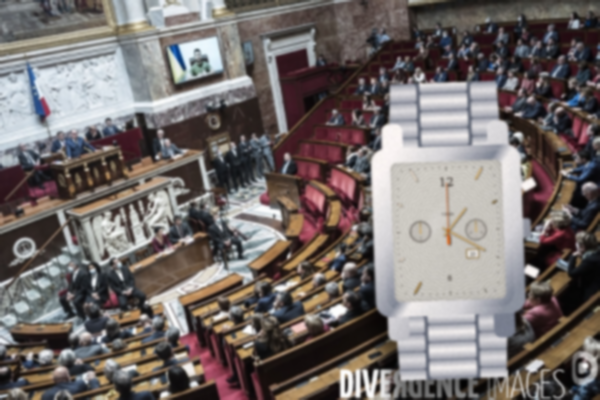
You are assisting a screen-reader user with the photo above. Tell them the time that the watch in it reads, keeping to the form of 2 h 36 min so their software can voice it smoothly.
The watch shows 1 h 20 min
